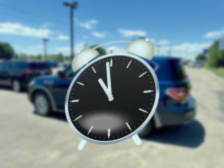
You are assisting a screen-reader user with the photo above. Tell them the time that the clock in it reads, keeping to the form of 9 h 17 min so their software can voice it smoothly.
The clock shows 10 h 59 min
